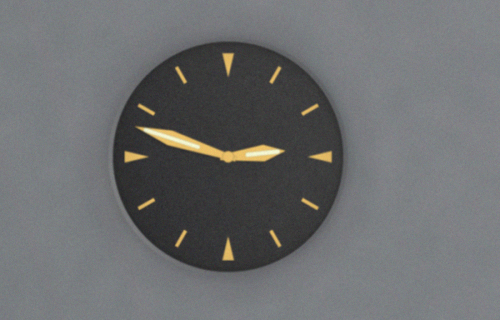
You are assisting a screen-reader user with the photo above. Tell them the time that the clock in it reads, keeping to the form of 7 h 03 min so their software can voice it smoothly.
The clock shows 2 h 48 min
